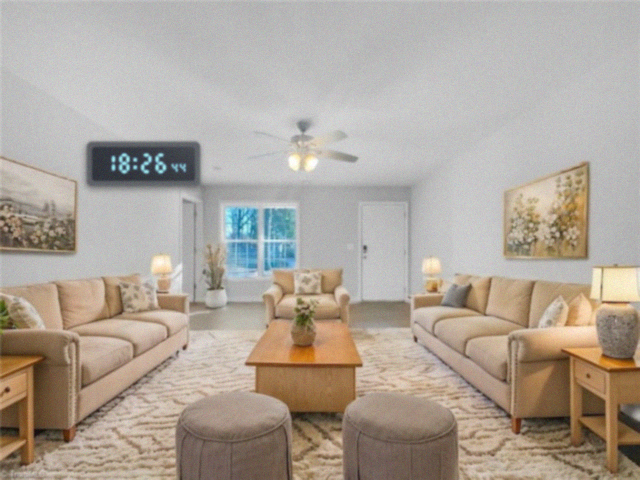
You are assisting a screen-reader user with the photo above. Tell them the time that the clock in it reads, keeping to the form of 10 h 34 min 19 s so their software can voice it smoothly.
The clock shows 18 h 26 min 44 s
